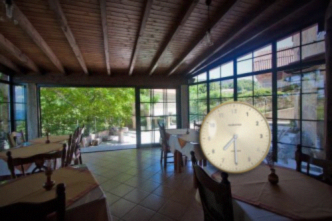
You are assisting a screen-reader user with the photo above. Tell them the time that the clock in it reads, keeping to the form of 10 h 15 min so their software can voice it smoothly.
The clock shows 7 h 30 min
